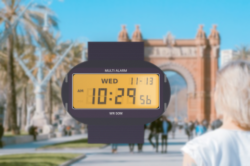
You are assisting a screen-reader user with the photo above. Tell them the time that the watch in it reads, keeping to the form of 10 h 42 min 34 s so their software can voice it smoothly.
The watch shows 10 h 29 min 56 s
